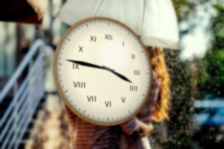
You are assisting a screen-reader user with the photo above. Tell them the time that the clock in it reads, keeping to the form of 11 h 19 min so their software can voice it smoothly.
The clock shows 3 h 46 min
